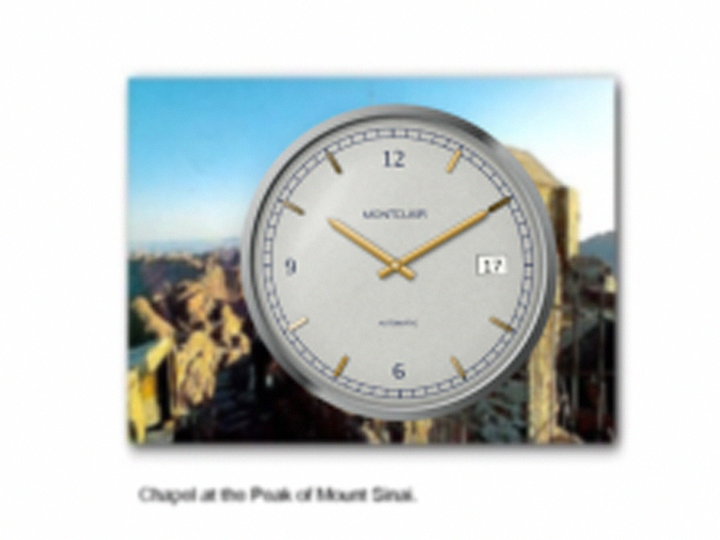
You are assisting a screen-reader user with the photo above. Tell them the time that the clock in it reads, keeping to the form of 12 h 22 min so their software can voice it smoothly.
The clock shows 10 h 10 min
